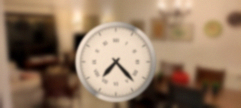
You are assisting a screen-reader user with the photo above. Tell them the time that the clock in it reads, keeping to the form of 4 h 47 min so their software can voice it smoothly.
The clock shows 7 h 23 min
